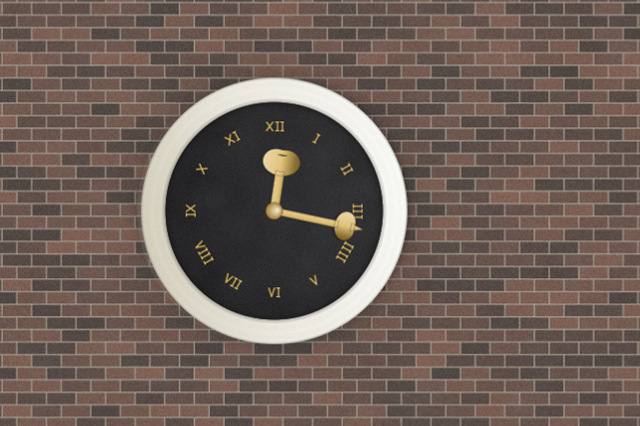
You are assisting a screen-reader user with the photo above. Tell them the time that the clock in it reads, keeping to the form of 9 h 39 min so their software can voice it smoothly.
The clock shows 12 h 17 min
